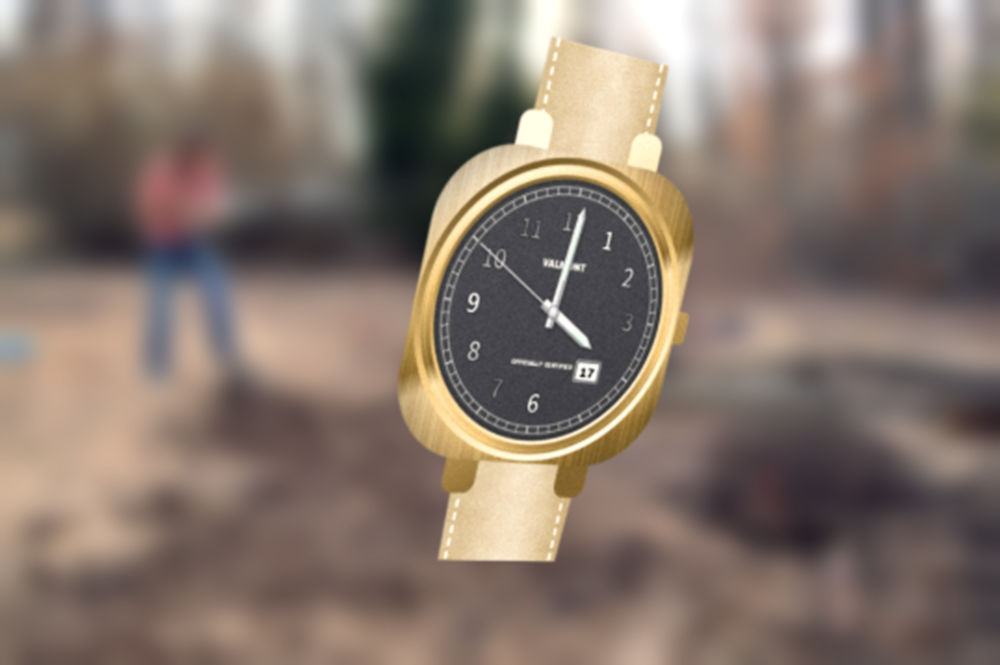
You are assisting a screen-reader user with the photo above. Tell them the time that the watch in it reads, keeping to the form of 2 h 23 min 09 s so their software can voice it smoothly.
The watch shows 4 h 00 min 50 s
